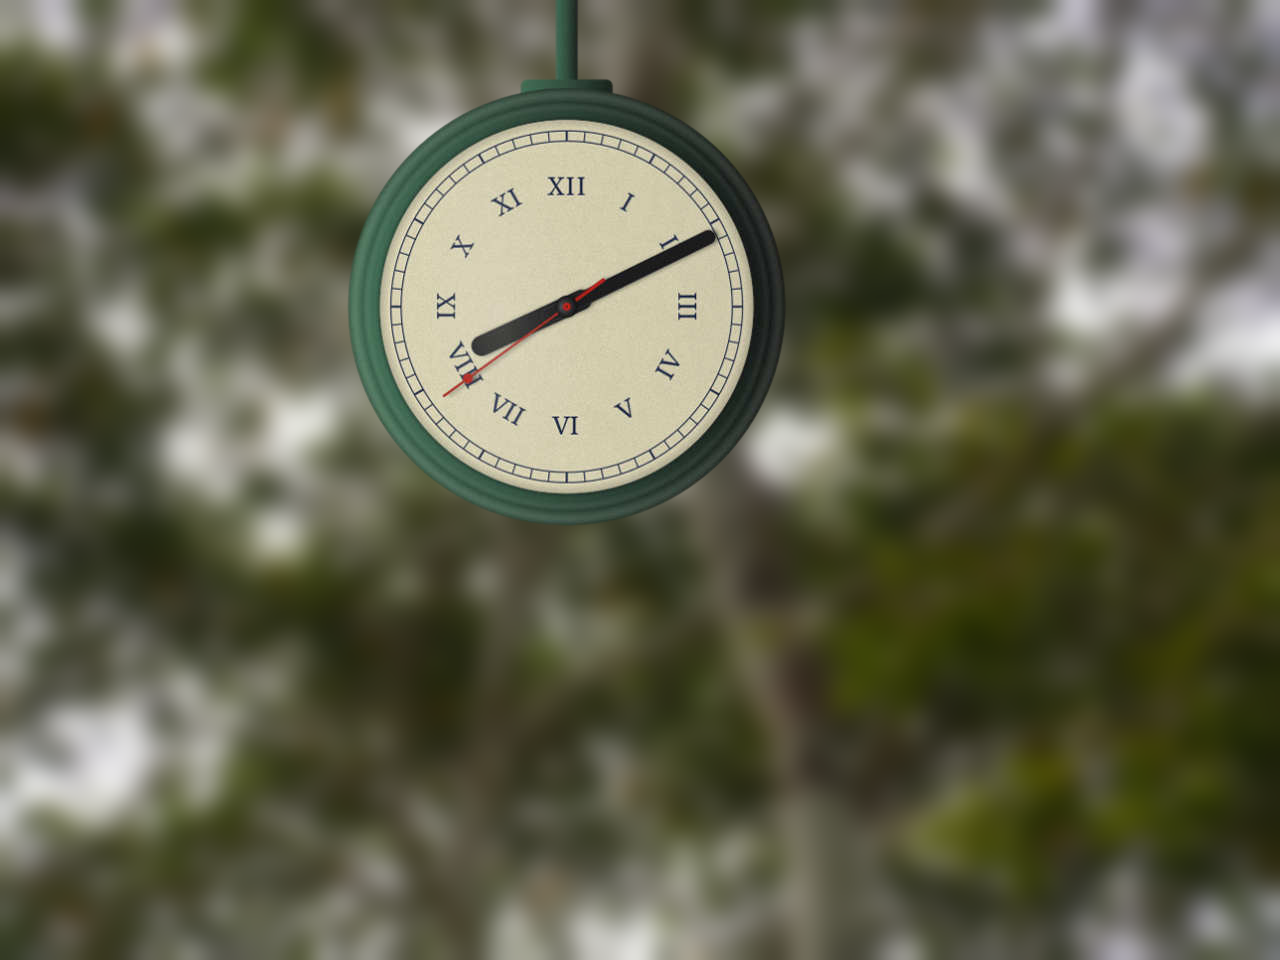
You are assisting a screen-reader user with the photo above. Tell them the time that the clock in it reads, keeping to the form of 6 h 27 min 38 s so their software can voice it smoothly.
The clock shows 8 h 10 min 39 s
